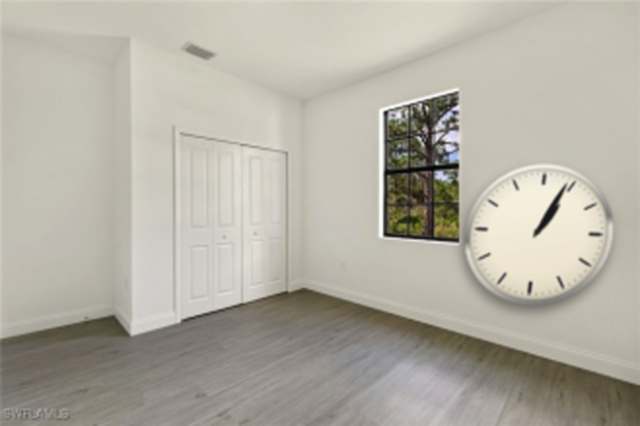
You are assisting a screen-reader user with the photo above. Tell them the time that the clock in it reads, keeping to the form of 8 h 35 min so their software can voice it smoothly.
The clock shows 1 h 04 min
